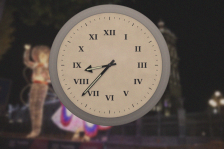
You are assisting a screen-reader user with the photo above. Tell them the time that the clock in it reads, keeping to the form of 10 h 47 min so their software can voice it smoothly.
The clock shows 8 h 37 min
